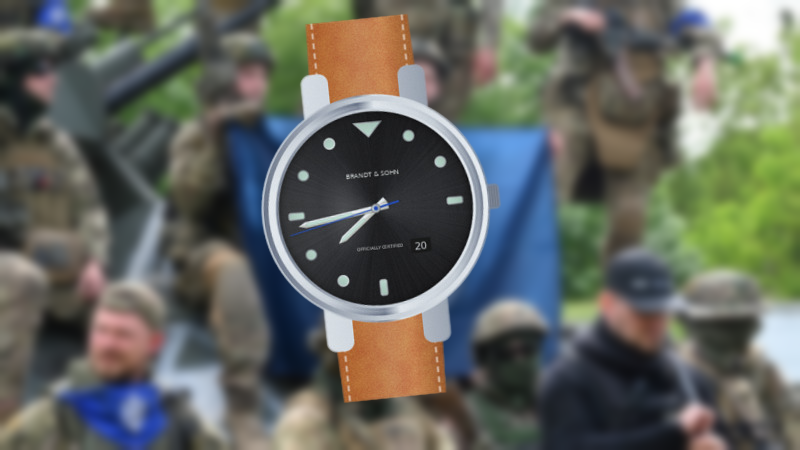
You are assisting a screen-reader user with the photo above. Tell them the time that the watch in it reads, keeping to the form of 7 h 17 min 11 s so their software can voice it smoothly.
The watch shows 7 h 43 min 43 s
